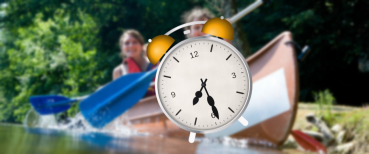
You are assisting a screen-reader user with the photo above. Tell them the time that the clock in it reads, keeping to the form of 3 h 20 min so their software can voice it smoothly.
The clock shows 7 h 29 min
